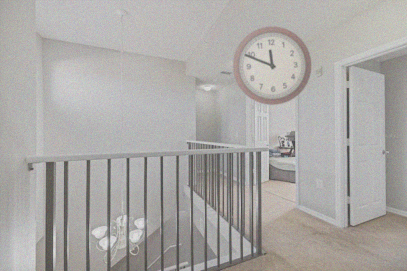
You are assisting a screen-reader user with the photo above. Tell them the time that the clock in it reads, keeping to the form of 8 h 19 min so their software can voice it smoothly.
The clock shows 11 h 49 min
